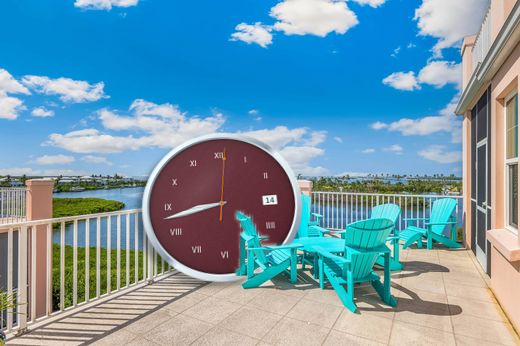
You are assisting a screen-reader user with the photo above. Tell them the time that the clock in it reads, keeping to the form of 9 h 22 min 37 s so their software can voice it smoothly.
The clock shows 8 h 43 min 01 s
